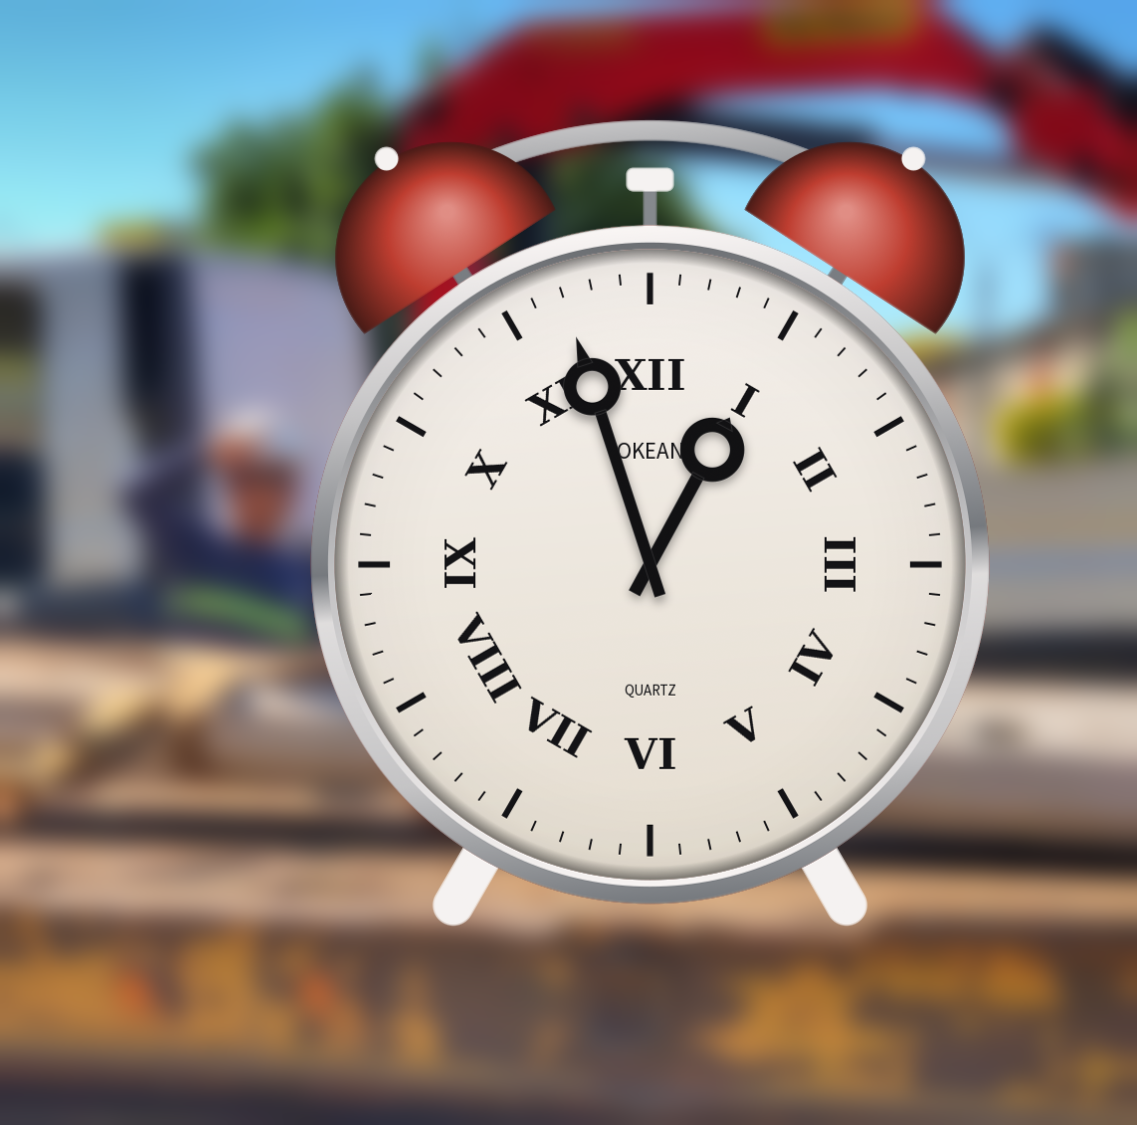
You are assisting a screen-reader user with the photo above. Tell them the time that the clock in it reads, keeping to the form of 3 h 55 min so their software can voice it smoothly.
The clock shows 12 h 57 min
